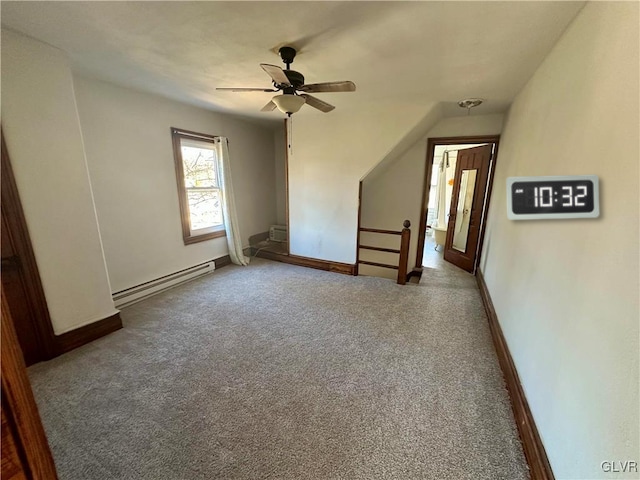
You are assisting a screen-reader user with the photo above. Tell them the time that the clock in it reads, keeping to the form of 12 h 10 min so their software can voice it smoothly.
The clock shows 10 h 32 min
